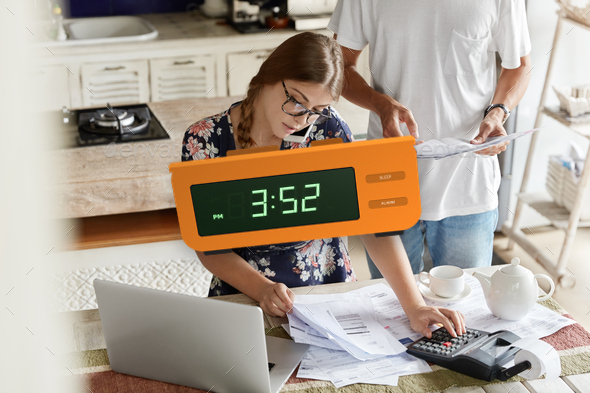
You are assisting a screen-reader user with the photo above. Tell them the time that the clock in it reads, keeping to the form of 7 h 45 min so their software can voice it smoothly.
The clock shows 3 h 52 min
